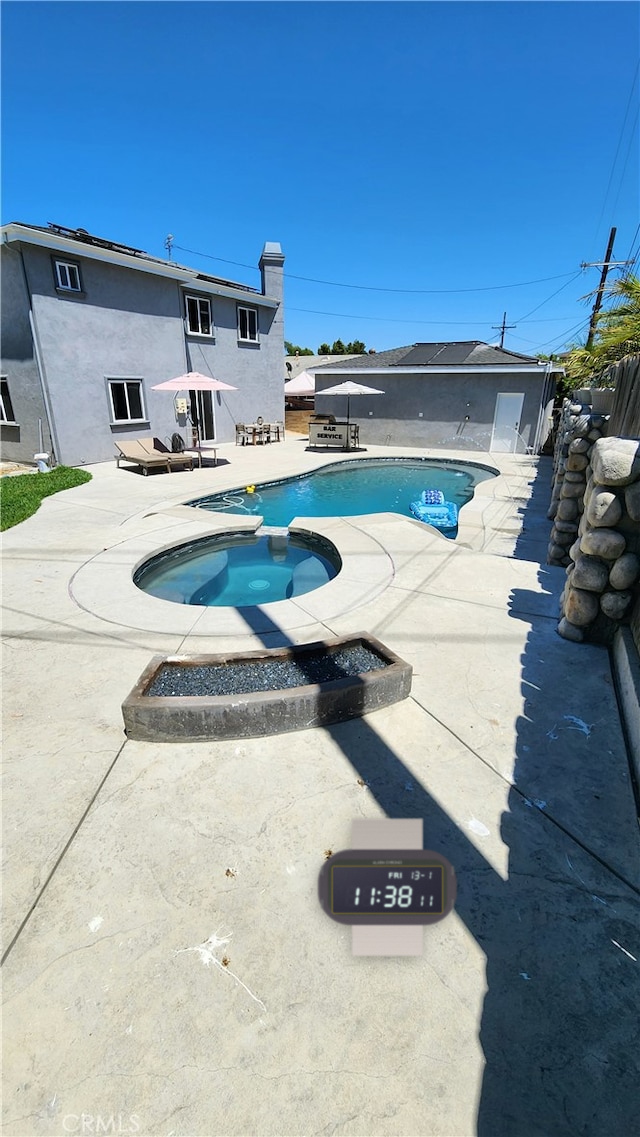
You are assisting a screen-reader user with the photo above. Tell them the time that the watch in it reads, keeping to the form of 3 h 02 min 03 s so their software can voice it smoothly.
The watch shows 11 h 38 min 11 s
